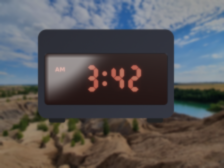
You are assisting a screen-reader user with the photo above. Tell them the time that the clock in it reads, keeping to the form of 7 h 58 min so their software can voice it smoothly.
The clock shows 3 h 42 min
